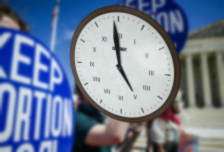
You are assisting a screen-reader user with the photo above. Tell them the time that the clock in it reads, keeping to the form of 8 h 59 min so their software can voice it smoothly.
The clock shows 4 h 59 min
